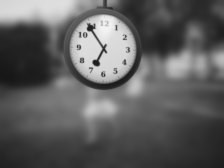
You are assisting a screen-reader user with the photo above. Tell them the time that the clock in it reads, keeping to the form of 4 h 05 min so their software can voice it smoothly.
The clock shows 6 h 54 min
